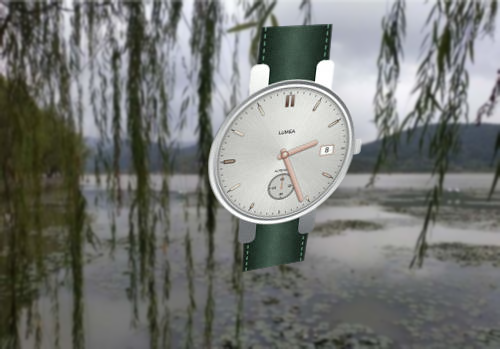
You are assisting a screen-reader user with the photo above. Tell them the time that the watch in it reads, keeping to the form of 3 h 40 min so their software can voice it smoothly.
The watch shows 2 h 26 min
